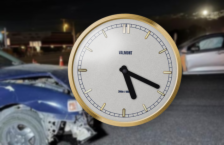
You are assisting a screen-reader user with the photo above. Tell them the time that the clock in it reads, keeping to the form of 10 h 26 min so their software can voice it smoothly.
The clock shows 5 h 19 min
